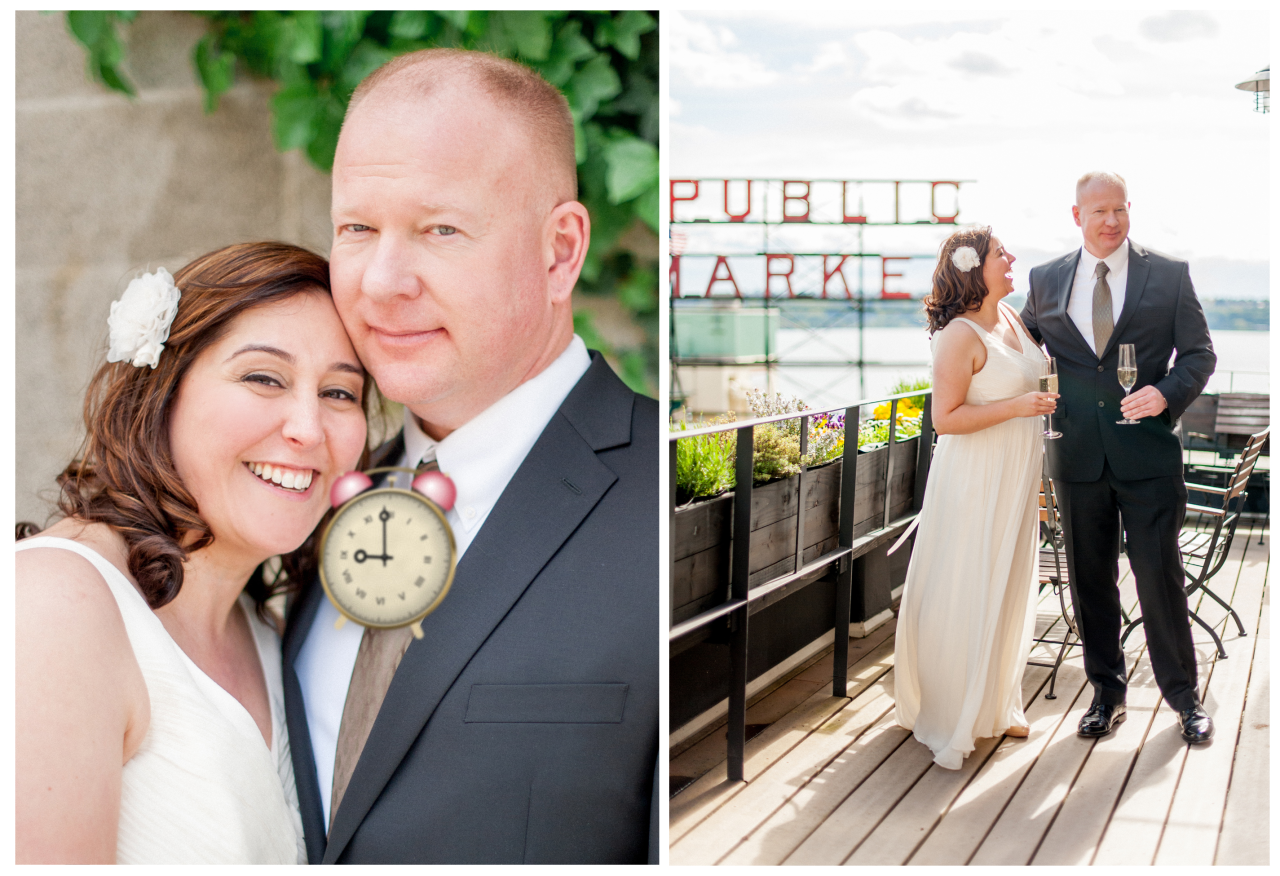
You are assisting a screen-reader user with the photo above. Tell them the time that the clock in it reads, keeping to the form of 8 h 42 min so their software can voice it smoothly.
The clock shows 8 h 59 min
